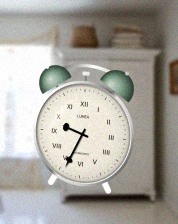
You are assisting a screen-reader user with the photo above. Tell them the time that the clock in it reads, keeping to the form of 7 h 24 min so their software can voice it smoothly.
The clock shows 9 h 34 min
